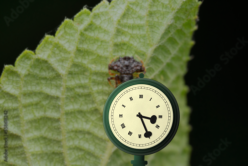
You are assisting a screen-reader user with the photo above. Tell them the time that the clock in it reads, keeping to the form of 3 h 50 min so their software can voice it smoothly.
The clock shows 3 h 26 min
